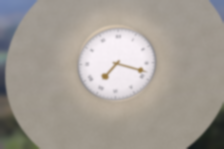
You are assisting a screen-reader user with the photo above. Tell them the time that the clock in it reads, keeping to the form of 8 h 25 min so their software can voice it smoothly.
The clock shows 7 h 18 min
